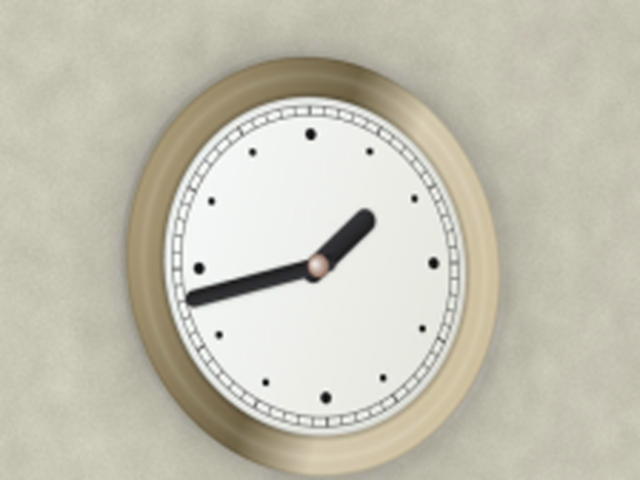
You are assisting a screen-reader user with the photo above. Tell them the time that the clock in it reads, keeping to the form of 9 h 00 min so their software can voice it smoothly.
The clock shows 1 h 43 min
